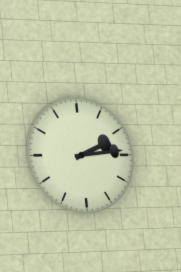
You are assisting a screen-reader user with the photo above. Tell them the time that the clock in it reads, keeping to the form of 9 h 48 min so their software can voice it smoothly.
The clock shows 2 h 14 min
